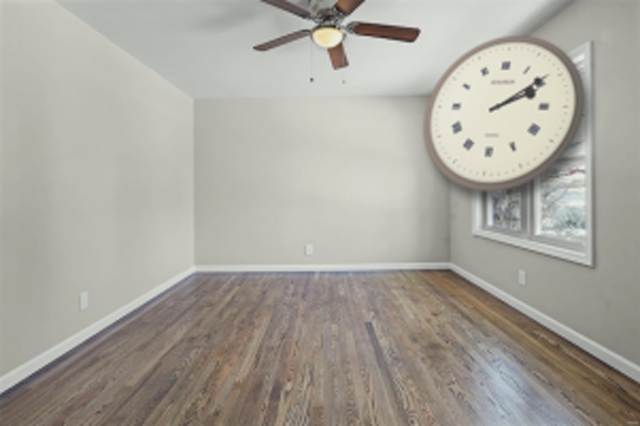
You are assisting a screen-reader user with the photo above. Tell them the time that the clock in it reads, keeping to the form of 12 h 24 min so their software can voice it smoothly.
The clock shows 2 h 09 min
